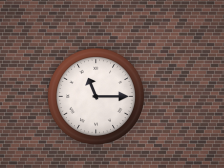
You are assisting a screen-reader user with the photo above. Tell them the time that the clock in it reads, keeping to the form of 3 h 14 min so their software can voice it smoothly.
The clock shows 11 h 15 min
